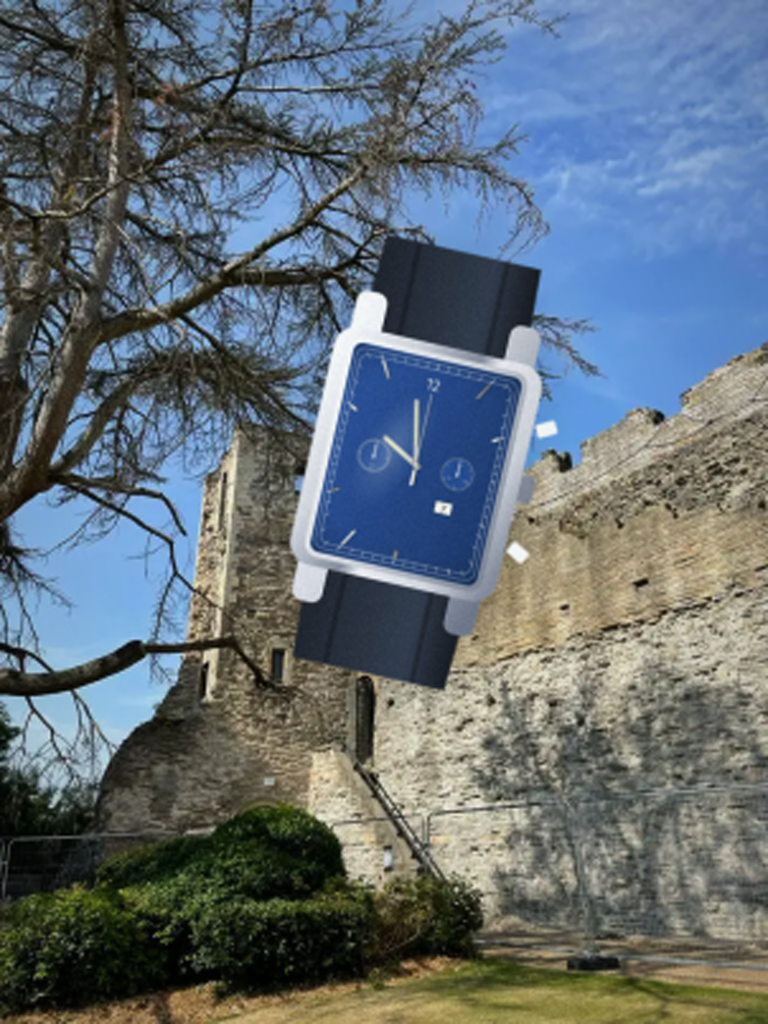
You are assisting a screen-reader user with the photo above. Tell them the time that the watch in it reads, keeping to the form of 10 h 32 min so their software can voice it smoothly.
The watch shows 9 h 58 min
